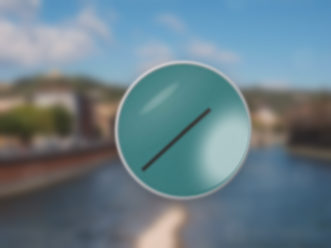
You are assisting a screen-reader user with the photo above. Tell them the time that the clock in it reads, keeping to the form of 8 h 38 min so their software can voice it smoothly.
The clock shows 1 h 38 min
